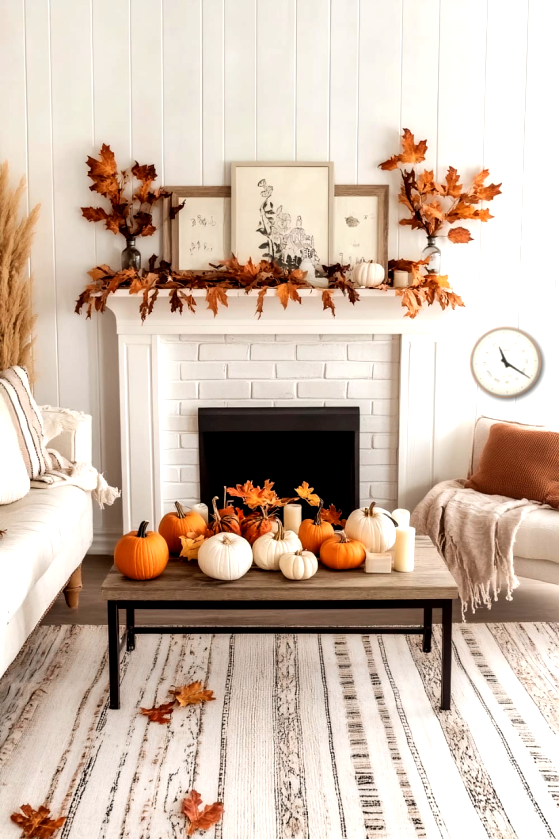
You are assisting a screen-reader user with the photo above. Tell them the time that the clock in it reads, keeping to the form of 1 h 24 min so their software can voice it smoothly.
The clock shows 11 h 21 min
